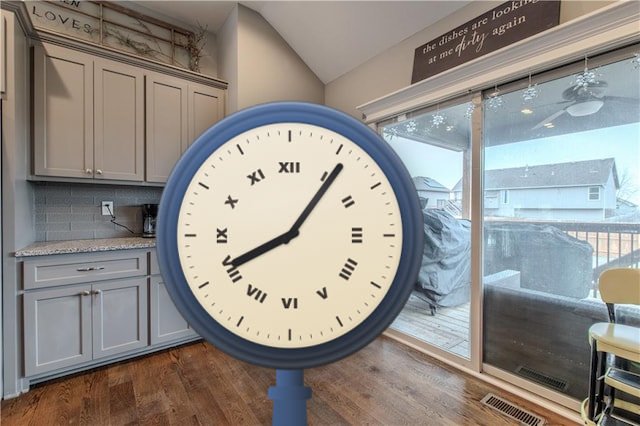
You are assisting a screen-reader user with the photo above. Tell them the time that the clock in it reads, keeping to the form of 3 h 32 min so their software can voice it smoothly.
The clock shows 8 h 06 min
